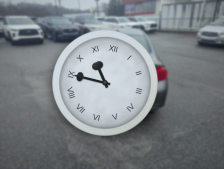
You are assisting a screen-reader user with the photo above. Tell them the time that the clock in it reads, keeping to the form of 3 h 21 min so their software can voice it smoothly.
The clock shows 10 h 45 min
